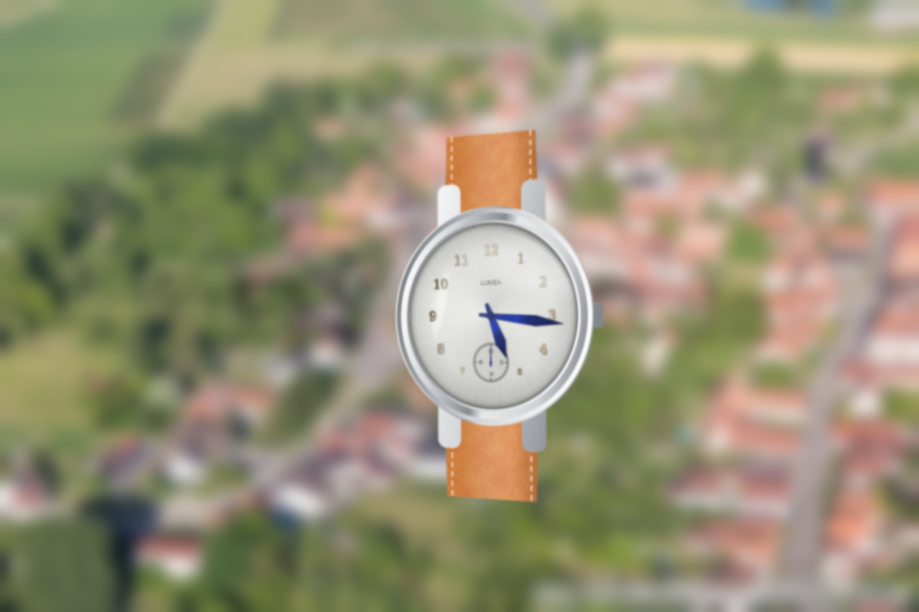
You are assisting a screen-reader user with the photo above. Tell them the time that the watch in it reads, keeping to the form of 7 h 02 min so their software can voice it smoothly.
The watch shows 5 h 16 min
